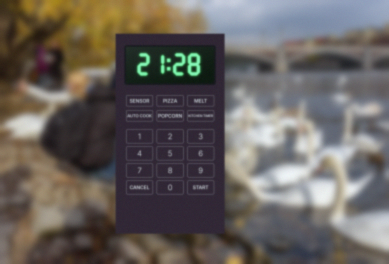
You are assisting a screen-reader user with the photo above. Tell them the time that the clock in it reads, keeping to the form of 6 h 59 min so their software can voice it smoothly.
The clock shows 21 h 28 min
